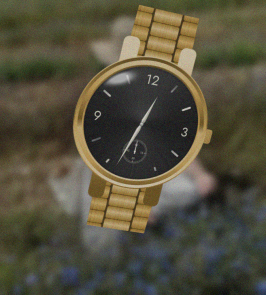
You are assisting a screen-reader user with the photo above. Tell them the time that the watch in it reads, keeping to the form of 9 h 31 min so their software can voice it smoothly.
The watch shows 12 h 33 min
